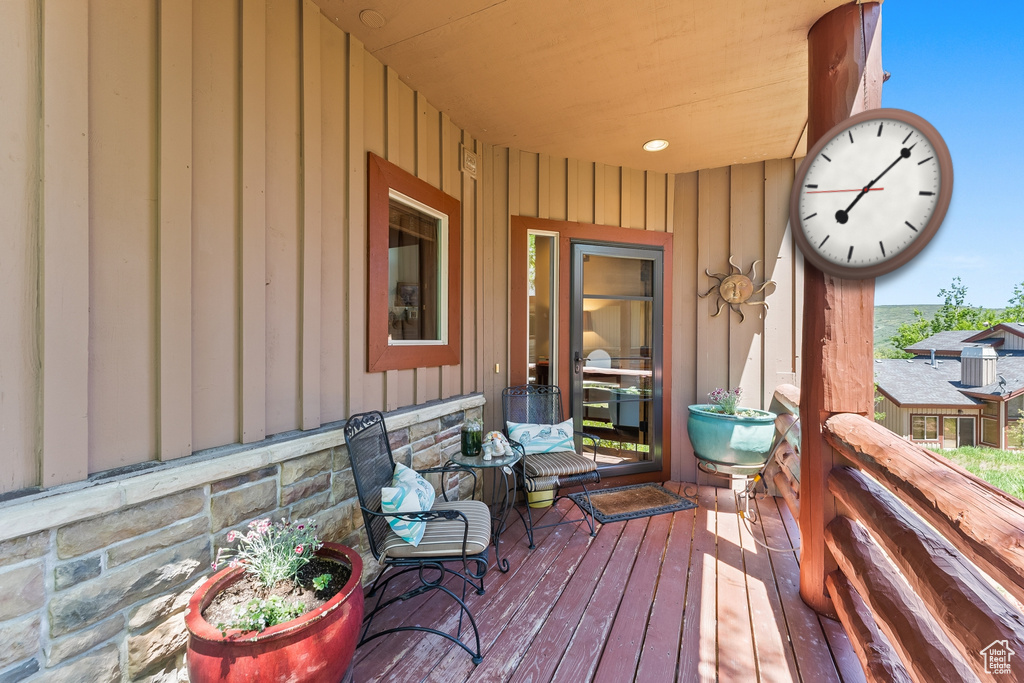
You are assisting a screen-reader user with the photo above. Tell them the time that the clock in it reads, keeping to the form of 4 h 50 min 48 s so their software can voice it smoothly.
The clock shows 7 h 06 min 44 s
